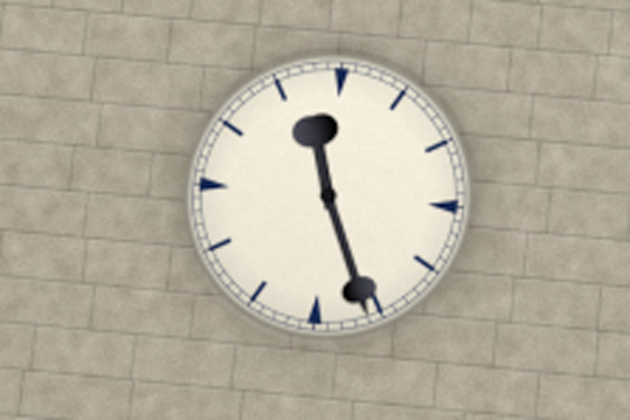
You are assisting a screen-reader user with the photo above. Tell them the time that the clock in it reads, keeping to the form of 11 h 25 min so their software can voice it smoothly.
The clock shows 11 h 26 min
